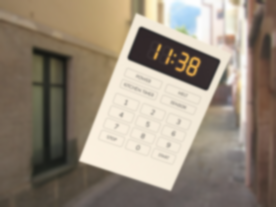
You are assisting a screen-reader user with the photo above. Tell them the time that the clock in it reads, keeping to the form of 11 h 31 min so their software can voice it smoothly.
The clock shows 11 h 38 min
